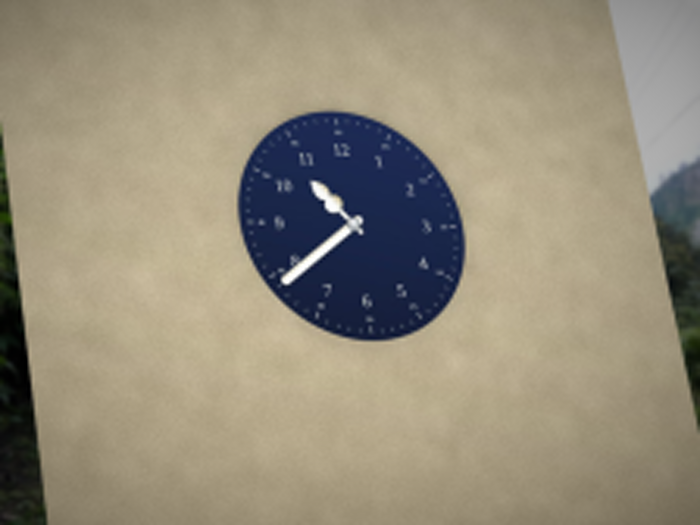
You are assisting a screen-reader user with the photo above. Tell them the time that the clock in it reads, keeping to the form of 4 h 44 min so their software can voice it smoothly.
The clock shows 10 h 39 min
